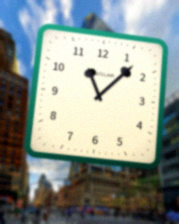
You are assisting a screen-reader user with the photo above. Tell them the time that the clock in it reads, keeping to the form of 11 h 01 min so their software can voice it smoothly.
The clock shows 11 h 07 min
